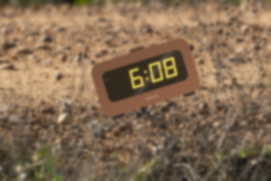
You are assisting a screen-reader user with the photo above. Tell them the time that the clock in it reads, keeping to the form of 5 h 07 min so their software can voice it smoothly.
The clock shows 6 h 08 min
